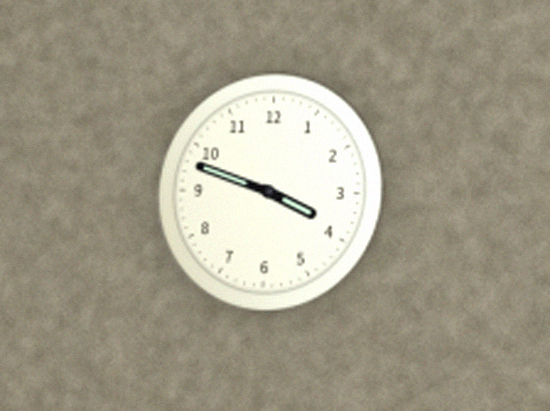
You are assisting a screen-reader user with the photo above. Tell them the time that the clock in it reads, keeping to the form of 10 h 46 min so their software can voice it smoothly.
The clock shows 3 h 48 min
